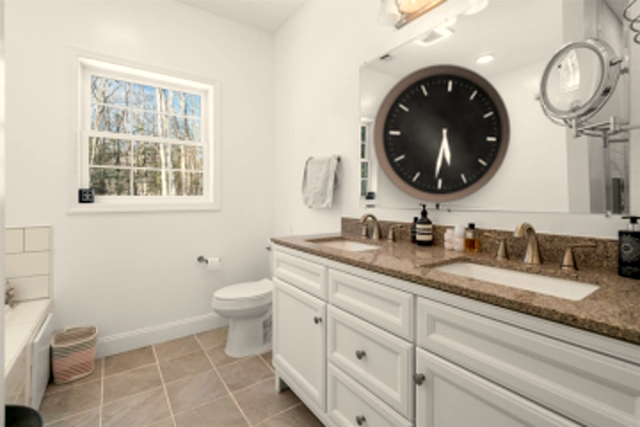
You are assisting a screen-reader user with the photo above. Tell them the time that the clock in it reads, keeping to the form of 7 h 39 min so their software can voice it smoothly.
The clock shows 5 h 31 min
